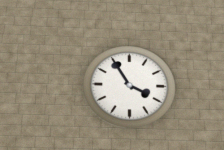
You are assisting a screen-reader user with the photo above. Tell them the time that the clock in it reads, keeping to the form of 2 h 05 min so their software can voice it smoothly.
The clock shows 3 h 55 min
